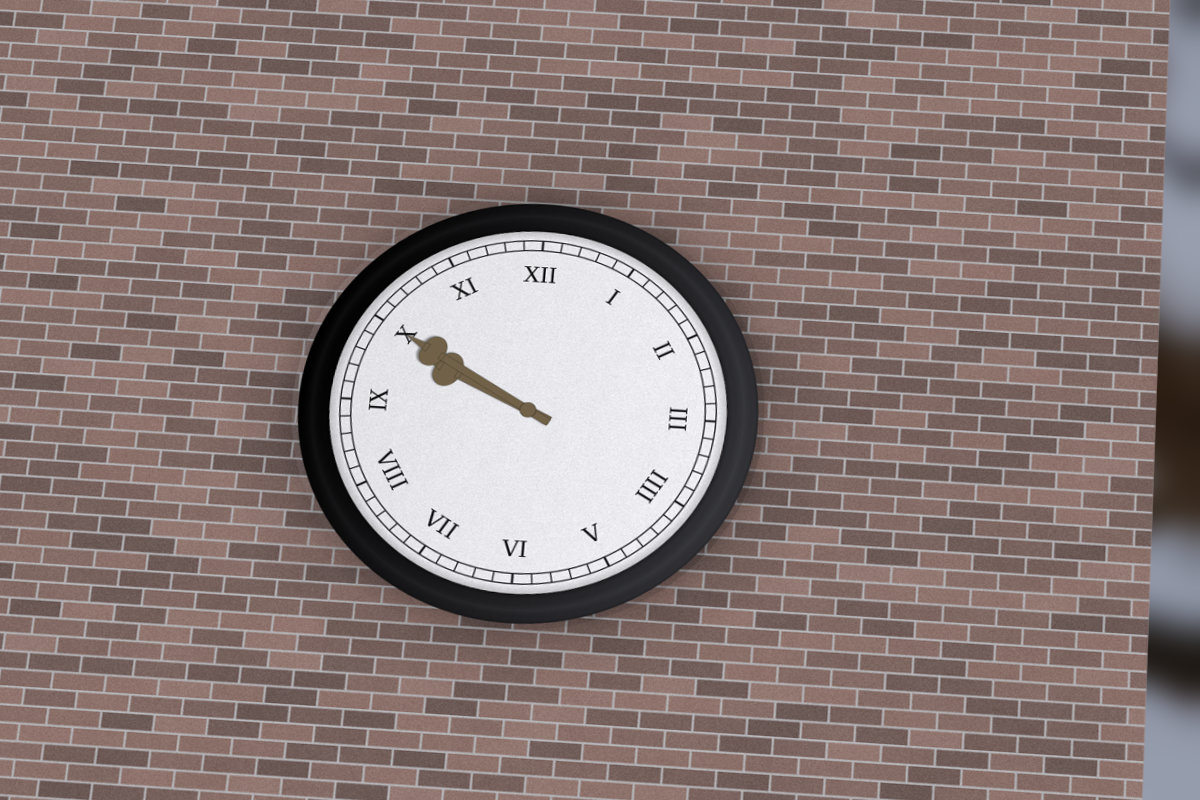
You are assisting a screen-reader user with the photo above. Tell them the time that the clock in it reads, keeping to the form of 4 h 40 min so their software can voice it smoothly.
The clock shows 9 h 50 min
